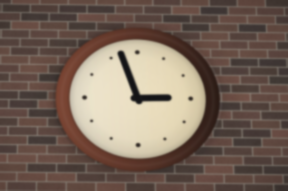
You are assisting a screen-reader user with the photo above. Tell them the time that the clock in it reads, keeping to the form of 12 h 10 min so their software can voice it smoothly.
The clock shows 2 h 57 min
